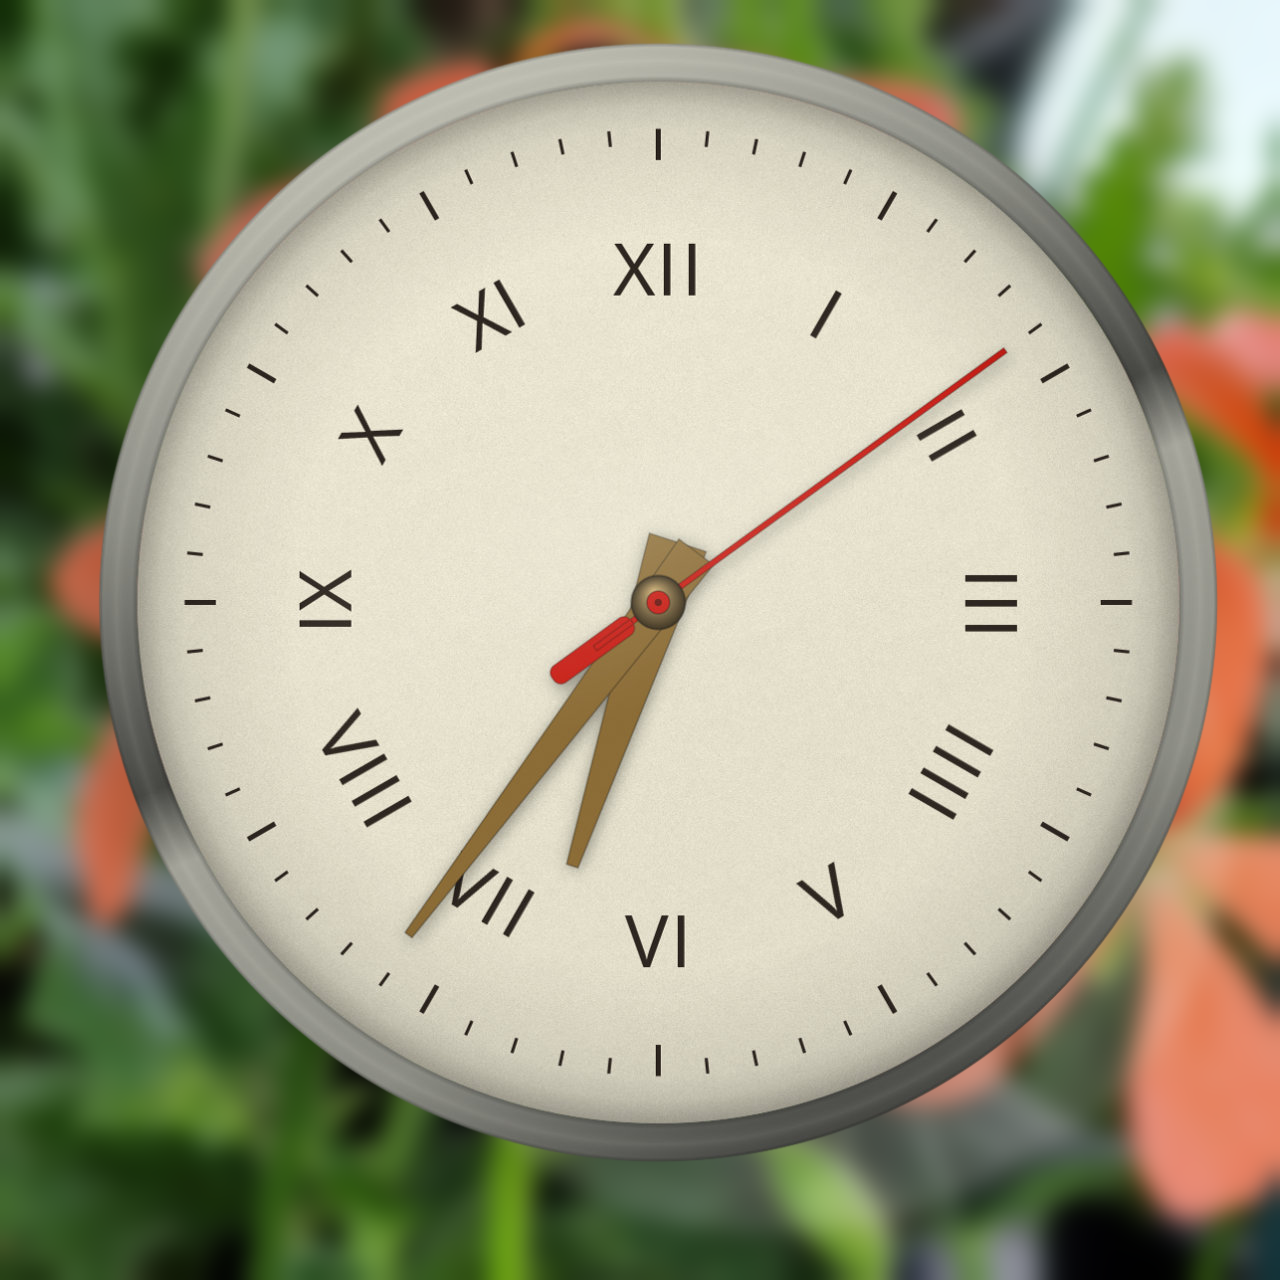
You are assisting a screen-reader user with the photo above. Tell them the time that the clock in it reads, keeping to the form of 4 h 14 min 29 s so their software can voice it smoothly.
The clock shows 6 h 36 min 09 s
